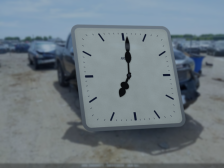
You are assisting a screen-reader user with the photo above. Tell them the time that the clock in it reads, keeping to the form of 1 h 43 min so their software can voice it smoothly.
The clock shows 7 h 01 min
